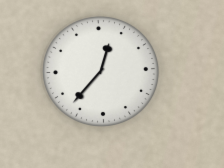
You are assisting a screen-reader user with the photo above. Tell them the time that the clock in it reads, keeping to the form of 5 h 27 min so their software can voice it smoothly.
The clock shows 12 h 37 min
